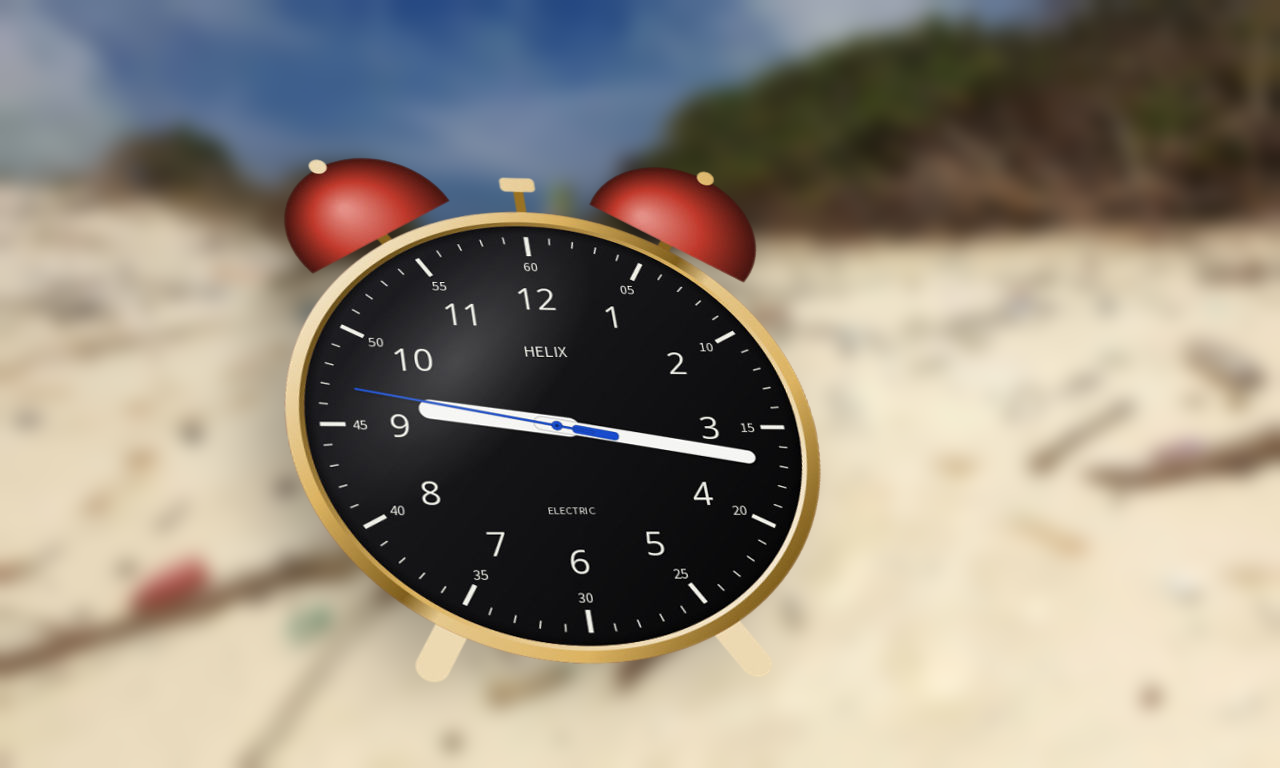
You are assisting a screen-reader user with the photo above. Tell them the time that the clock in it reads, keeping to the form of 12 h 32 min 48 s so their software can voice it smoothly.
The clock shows 9 h 16 min 47 s
